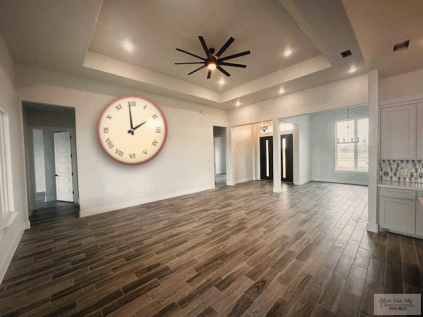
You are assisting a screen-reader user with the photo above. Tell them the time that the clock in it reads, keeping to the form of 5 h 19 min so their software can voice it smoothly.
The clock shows 1 h 59 min
